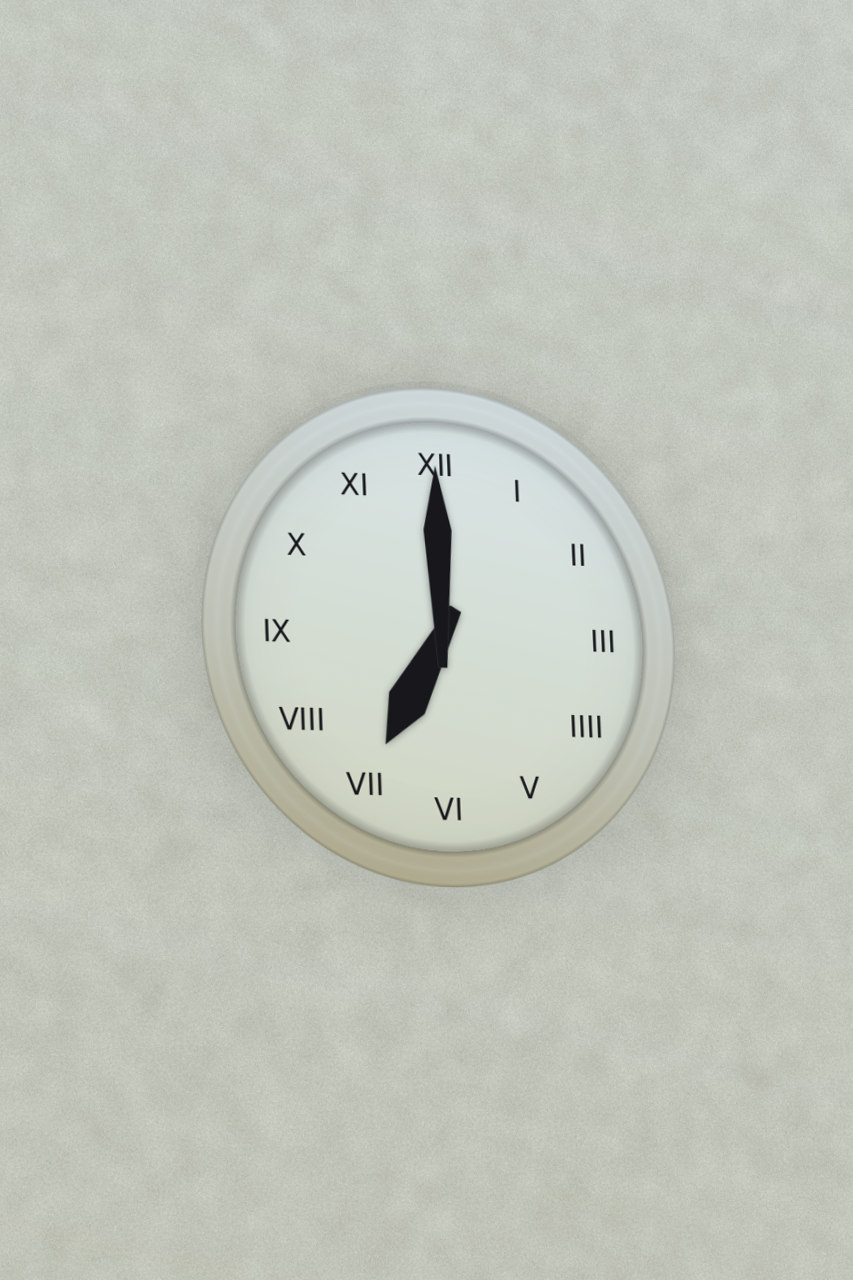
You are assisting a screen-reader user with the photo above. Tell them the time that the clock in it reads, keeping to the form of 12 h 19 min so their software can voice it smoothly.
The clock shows 7 h 00 min
